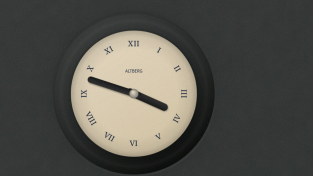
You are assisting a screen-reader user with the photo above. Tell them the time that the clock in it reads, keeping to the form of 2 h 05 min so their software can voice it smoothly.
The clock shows 3 h 48 min
